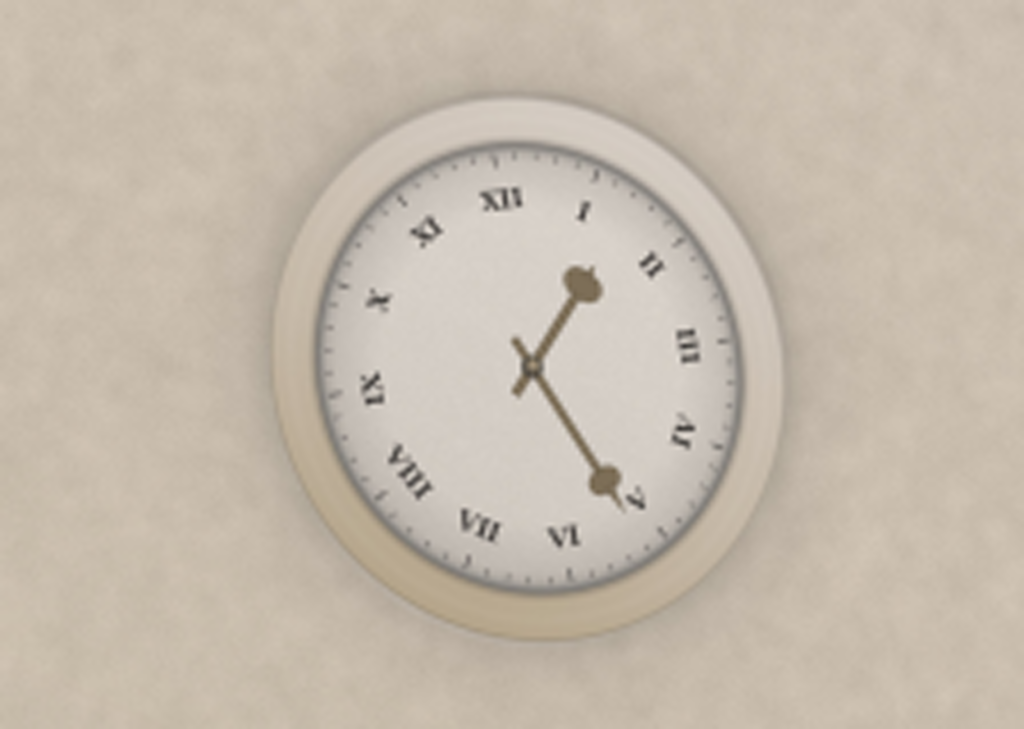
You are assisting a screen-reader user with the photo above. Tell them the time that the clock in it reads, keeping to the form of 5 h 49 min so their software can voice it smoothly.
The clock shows 1 h 26 min
